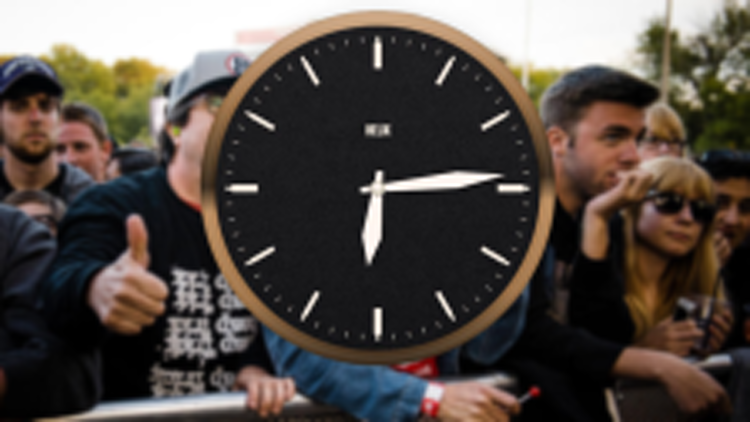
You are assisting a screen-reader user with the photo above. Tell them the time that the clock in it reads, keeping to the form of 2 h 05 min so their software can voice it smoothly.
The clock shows 6 h 14 min
